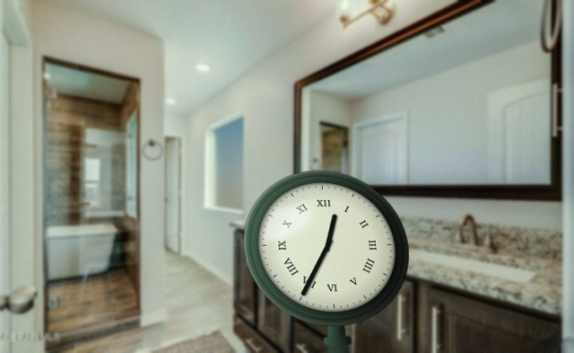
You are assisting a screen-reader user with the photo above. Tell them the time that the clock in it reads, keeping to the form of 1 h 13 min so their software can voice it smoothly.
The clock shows 12 h 35 min
